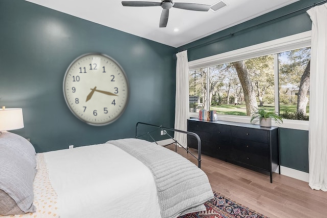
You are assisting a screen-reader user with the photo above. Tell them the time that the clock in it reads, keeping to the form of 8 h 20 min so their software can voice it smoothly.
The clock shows 7 h 17 min
